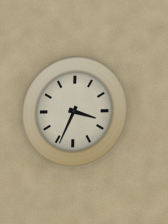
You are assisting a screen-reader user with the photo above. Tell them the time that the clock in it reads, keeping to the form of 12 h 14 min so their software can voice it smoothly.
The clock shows 3 h 34 min
